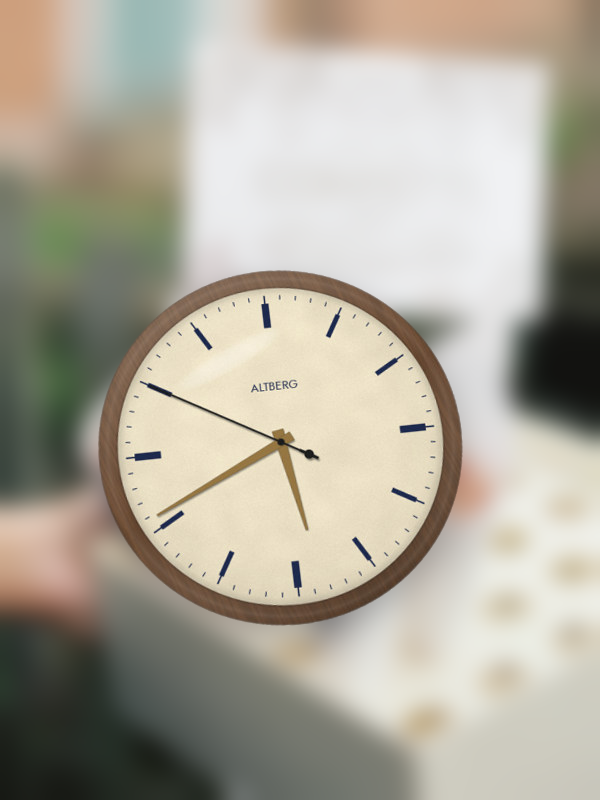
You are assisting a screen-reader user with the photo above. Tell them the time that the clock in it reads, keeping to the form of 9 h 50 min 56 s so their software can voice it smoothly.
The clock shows 5 h 40 min 50 s
